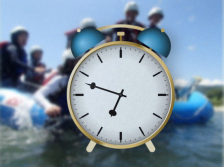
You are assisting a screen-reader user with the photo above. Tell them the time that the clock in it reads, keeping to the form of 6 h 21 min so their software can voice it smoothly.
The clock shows 6 h 48 min
